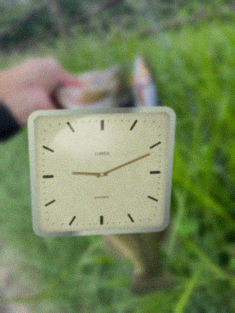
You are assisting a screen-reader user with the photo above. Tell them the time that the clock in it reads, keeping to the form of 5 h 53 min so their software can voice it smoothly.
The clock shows 9 h 11 min
